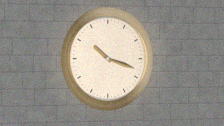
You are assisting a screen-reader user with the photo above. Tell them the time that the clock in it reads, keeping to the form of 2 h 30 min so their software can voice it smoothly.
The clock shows 10 h 18 min
